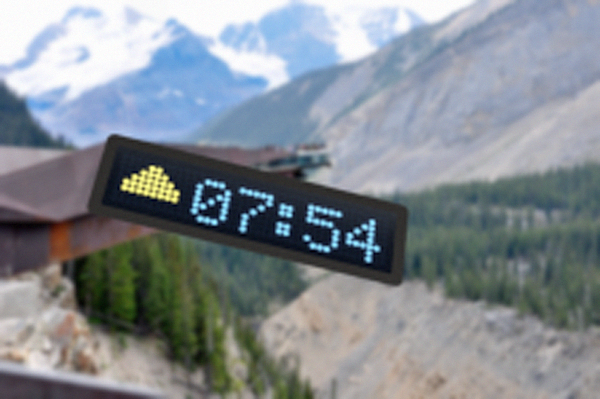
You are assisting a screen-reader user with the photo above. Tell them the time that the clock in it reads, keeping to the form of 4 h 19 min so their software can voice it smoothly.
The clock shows 7 h 54 min
